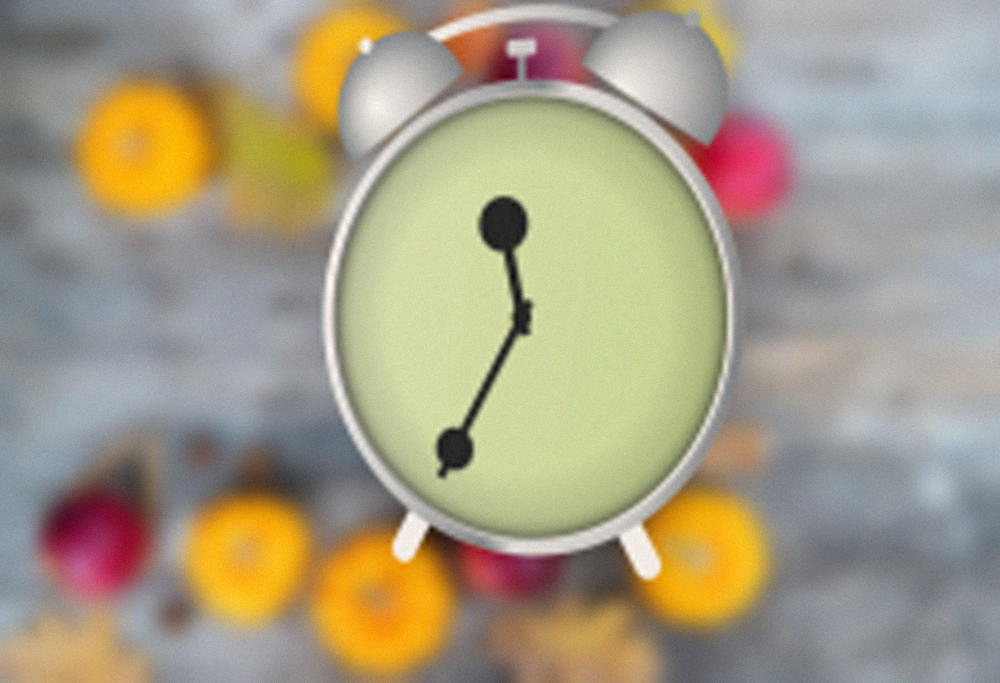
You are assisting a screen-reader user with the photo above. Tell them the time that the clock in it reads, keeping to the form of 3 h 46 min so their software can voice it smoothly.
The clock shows 11 h 35 min
